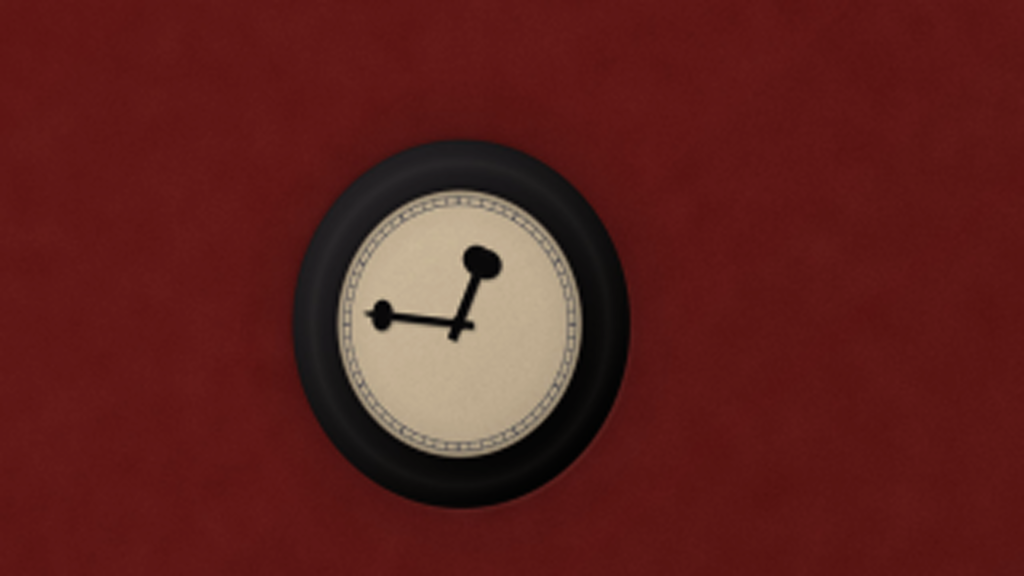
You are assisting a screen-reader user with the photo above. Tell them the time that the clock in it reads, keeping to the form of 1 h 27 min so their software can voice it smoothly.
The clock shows 12 h 46 min
